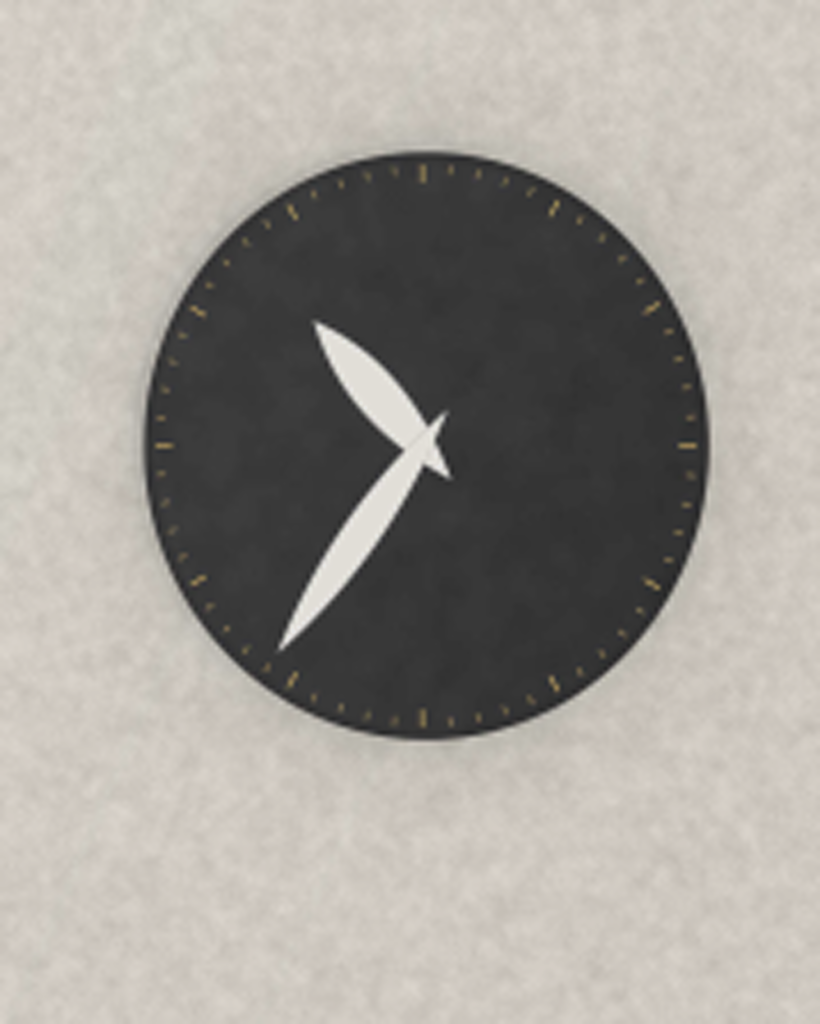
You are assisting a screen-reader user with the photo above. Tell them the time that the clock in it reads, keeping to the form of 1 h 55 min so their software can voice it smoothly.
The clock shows 10 h 36 min
